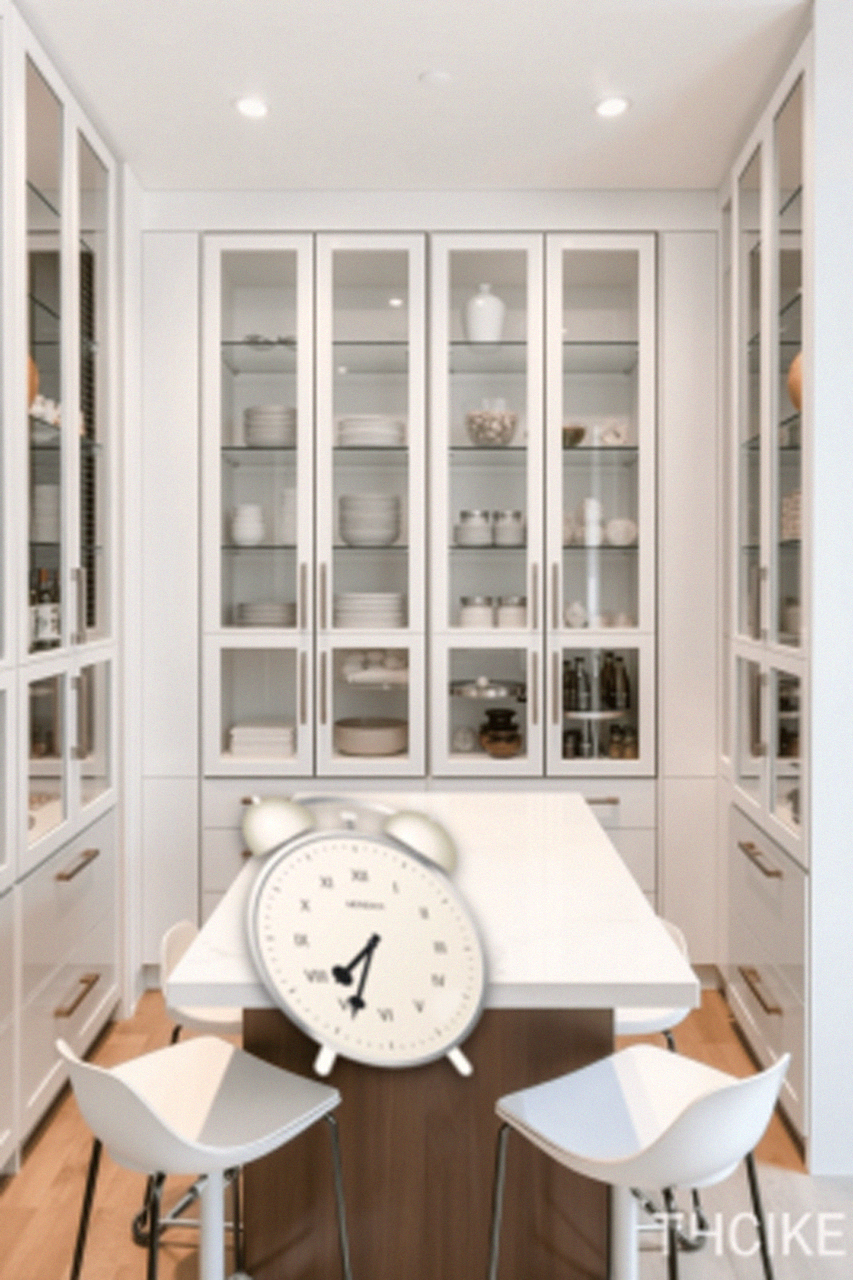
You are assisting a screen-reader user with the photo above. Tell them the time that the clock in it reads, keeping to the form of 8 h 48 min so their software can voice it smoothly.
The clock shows 7 h 34 min
